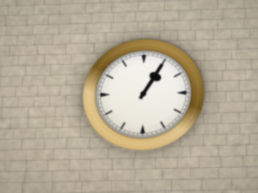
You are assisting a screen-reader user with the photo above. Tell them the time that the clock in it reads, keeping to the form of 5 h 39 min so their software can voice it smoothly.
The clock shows 1 h 05 min
